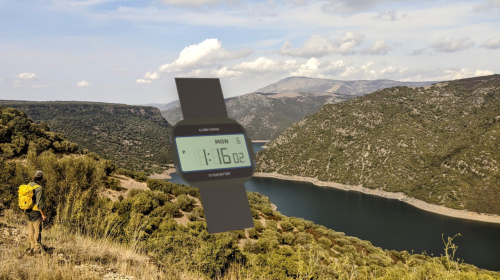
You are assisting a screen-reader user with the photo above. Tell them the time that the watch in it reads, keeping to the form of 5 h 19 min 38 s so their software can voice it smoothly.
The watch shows 1 h 16 min 02 s
